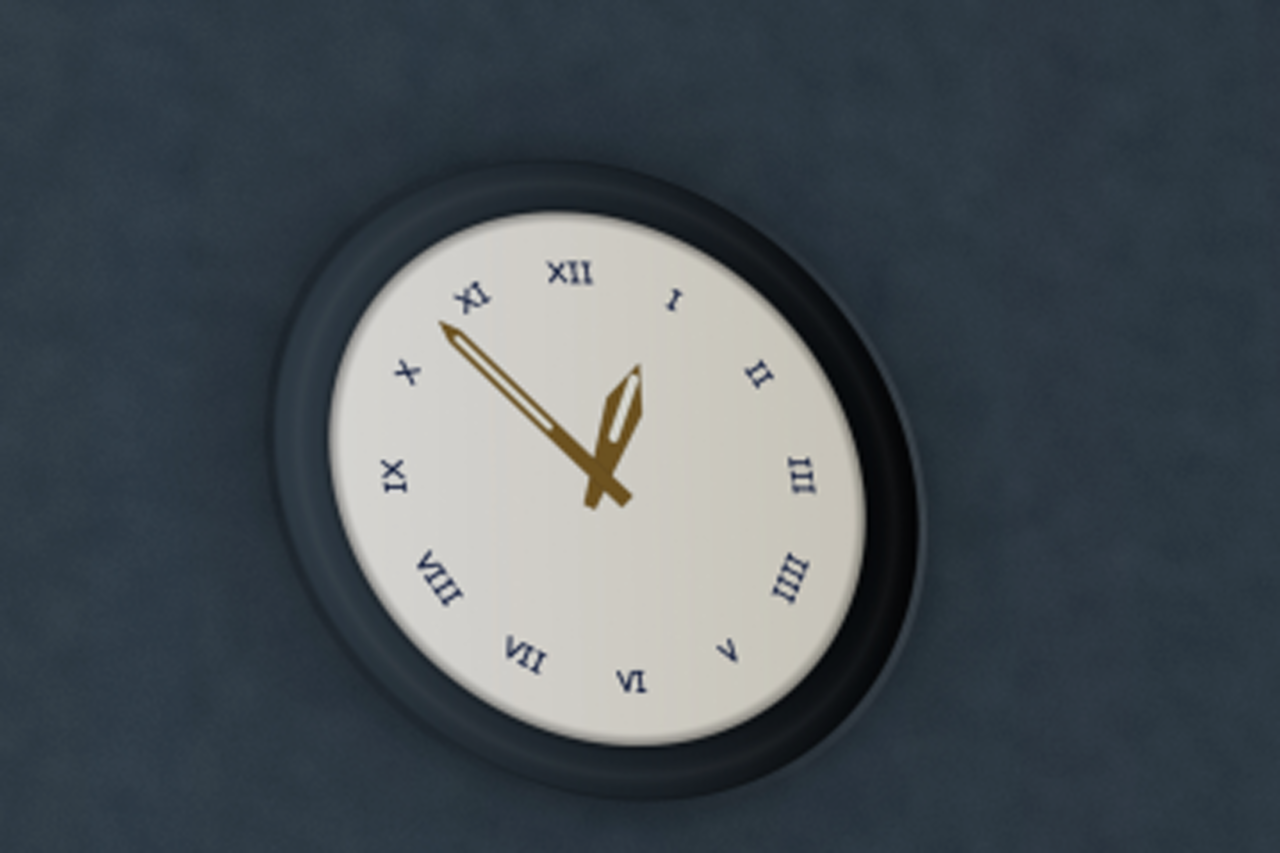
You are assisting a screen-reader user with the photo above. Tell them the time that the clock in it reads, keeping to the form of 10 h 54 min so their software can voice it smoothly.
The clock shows 12 h 53 min
